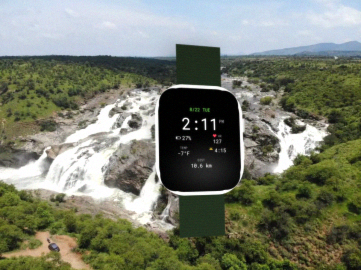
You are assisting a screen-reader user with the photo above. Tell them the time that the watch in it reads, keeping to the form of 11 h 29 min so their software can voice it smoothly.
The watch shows 2 h 11 min
